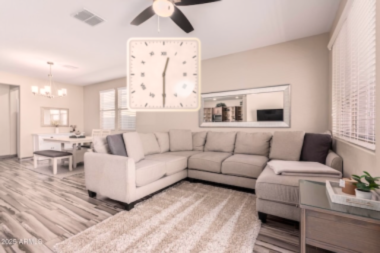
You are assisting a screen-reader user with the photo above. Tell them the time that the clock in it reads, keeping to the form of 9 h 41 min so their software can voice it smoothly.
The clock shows 12 h 30 min
